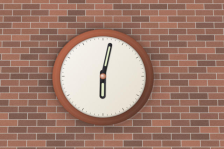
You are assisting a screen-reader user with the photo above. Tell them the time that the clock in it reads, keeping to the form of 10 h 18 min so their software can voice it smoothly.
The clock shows 6 h 02 min
